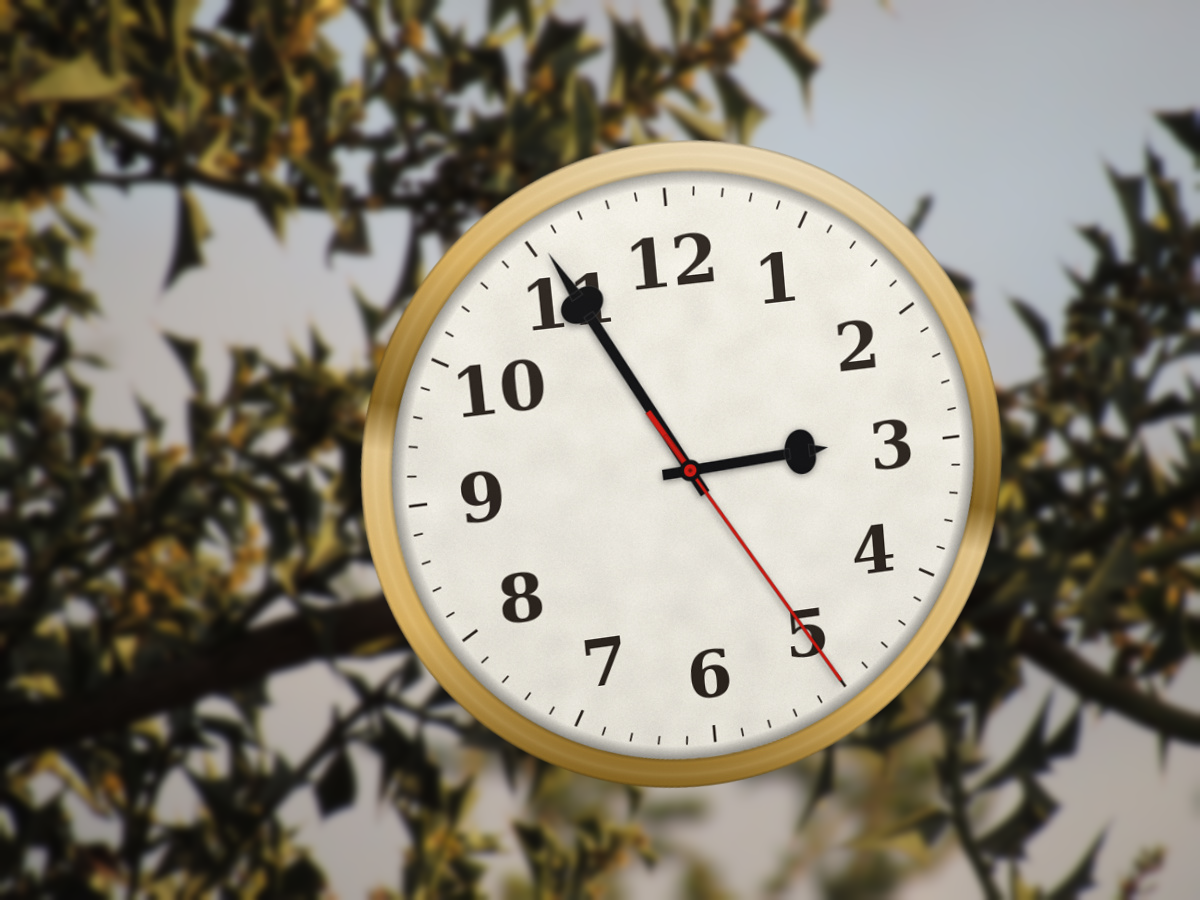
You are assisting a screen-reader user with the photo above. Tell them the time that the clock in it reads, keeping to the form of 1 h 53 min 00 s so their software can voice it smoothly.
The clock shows 2 h 55 min 25 s
